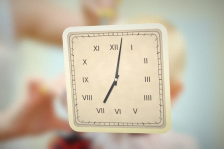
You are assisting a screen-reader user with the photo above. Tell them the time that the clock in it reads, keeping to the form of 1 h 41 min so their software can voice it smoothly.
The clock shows 7 h 02 min
